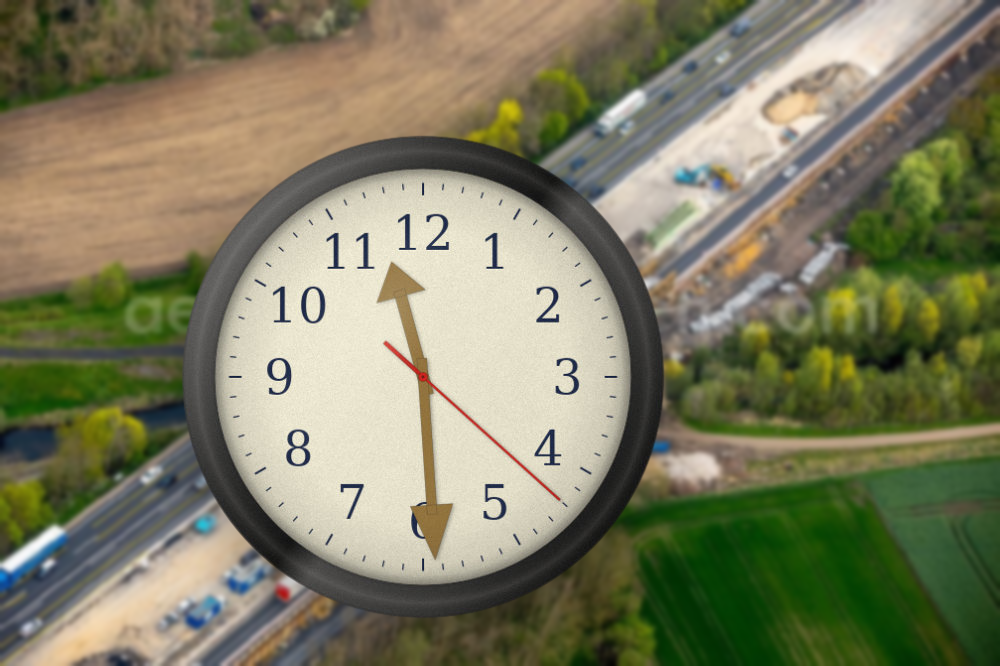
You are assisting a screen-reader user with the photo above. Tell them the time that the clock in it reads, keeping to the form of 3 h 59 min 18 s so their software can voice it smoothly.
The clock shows 11 h 29 min 22 s
